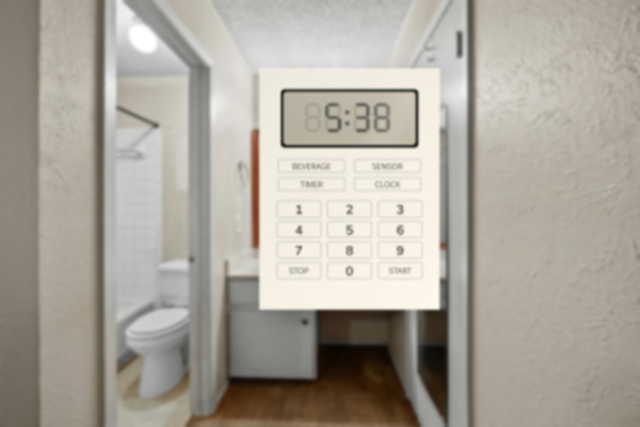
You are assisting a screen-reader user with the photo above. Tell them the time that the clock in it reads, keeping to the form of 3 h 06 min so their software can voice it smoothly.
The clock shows 5 h 38 min
